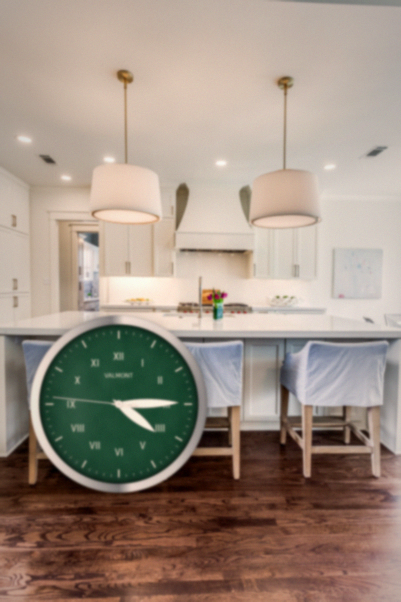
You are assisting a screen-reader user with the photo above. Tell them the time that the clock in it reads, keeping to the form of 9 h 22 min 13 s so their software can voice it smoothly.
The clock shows 4 h 14 min 46 s
